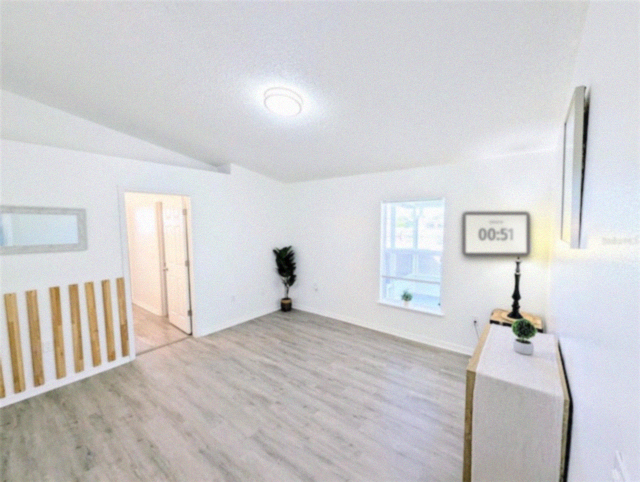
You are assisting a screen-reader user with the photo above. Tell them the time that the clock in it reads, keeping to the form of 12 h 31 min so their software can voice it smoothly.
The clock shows 0 h 51 min
